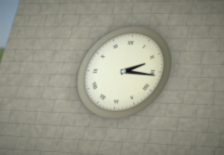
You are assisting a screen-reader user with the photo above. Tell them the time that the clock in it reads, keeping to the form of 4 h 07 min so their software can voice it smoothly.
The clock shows 2 h 16 min
